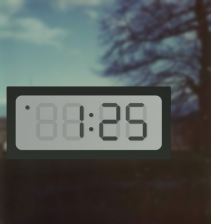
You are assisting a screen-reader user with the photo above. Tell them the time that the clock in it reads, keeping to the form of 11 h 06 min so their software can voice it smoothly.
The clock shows 1 h 25 min
